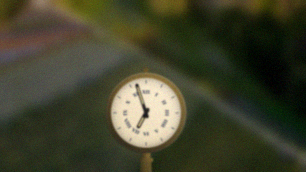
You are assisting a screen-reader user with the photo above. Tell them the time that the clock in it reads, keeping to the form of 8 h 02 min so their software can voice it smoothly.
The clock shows 6 h 57 min
